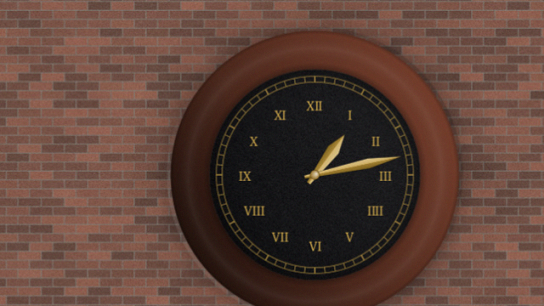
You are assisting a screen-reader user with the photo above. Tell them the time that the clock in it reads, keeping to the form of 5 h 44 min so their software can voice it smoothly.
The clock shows 1 h 13 min
